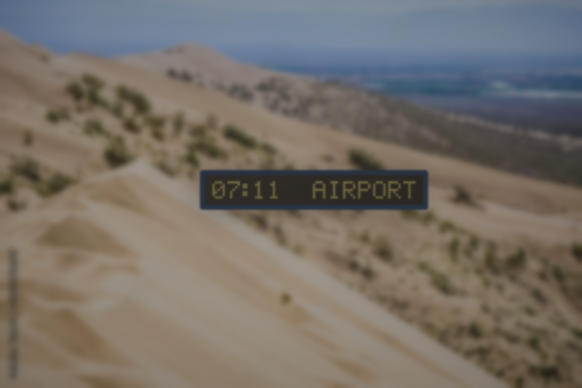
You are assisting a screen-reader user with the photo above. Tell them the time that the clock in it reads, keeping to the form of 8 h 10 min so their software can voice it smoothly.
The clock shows 7 h 11 min
